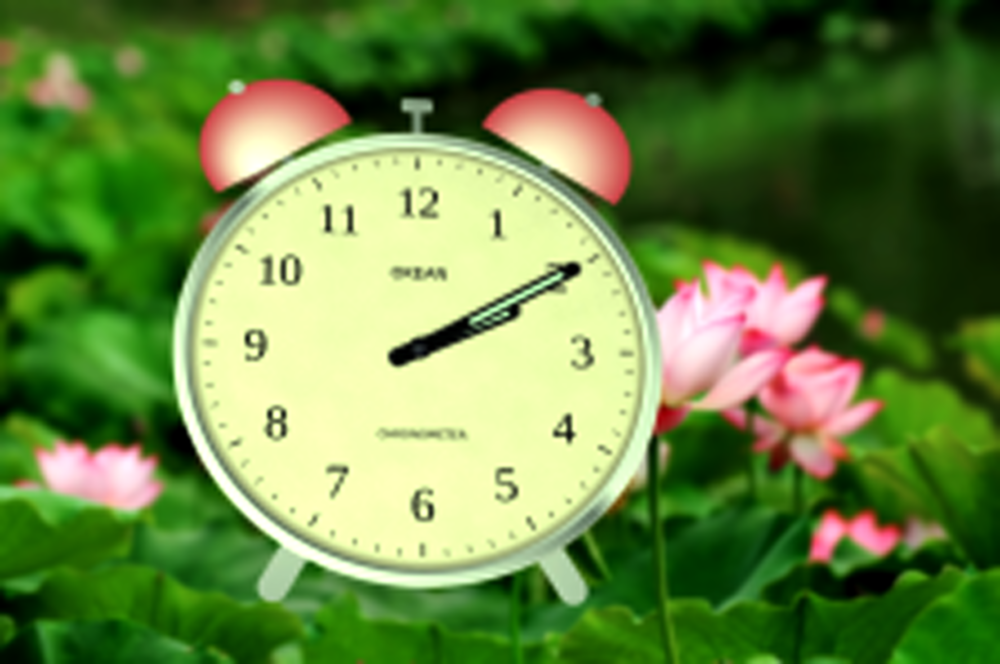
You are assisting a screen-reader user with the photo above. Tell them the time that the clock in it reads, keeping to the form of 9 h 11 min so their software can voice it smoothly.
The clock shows 2 h 10 min
